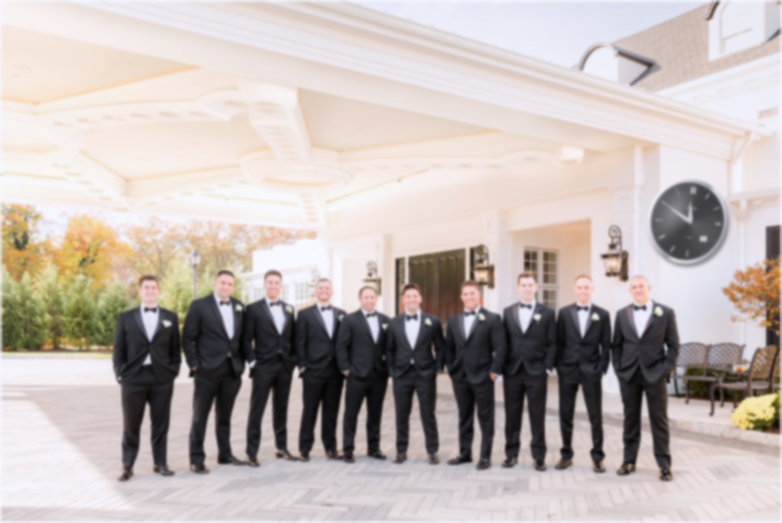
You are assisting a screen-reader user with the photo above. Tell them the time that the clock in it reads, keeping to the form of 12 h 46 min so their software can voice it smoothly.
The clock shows 11 h 50 min
